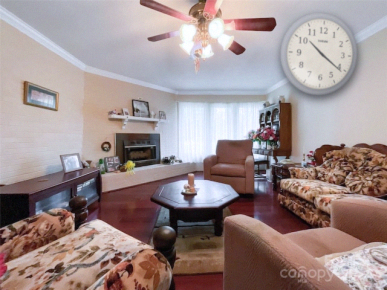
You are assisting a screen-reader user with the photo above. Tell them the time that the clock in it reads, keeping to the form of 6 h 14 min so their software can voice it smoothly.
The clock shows 10 h 21 min
